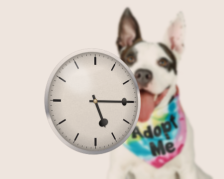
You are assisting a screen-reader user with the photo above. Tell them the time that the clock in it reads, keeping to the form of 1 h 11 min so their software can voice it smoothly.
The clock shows 5 h 15 min
